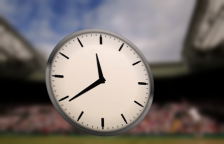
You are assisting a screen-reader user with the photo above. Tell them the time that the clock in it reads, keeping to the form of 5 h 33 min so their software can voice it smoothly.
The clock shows 11 h 39 min
